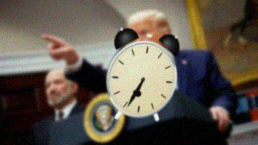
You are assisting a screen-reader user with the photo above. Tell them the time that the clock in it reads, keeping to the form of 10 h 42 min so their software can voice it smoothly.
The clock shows 6 h 34 min
